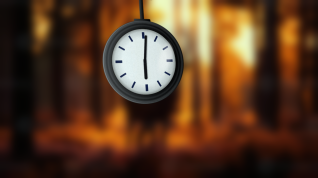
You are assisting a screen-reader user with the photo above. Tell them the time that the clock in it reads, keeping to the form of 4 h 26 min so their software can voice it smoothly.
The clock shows 6 h 01 min
